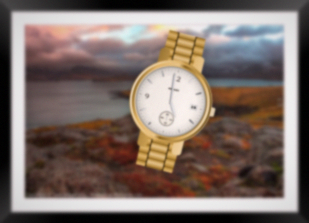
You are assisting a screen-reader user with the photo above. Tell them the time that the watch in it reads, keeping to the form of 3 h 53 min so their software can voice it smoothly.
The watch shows 4 h 59 min
